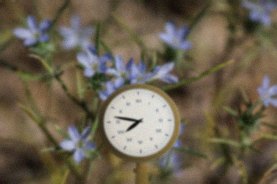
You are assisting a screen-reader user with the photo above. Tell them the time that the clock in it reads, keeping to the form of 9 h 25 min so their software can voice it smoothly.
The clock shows 7 h 47 min
